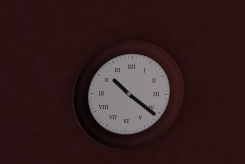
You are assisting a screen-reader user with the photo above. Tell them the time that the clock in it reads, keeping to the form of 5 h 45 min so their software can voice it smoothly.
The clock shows 10 h 21 min
